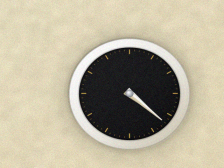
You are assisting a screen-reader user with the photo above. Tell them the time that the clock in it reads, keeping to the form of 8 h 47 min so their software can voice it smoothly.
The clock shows 4 h 22 min
